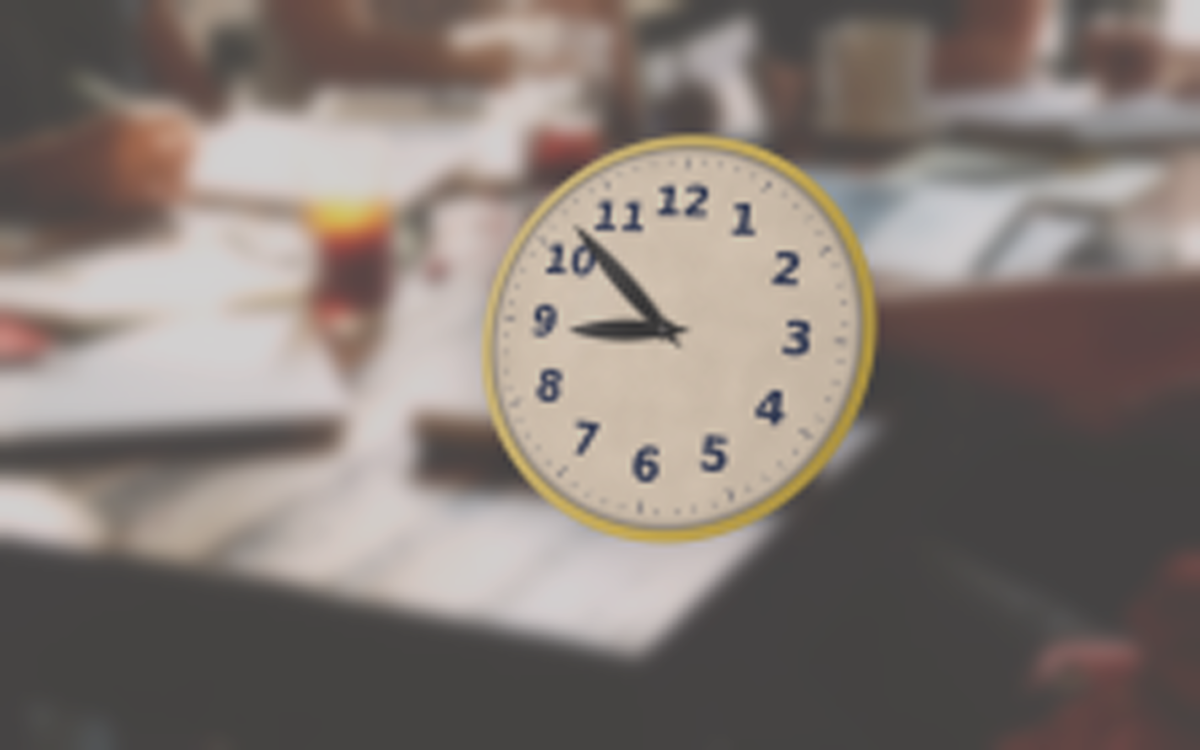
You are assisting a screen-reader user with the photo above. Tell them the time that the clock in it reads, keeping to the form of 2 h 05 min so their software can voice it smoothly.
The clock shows 8 h 52 min
